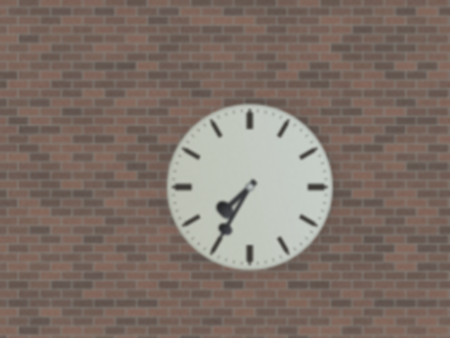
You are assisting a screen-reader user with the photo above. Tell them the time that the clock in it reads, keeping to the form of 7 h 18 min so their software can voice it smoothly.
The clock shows 7 h 35 min
